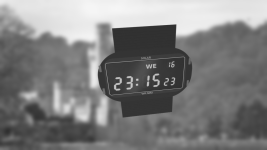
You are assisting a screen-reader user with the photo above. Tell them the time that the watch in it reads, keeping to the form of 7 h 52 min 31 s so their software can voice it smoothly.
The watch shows 23 h 15 min 23 s
